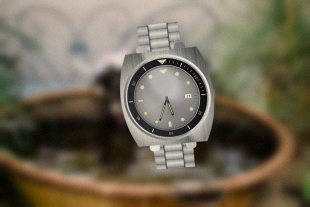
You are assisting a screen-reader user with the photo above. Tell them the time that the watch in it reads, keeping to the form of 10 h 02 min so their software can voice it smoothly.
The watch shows 5 h 34 min
